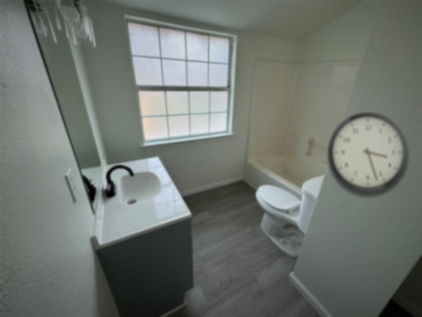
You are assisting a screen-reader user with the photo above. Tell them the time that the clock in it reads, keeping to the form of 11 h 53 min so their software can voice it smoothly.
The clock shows 3 h 27 min
